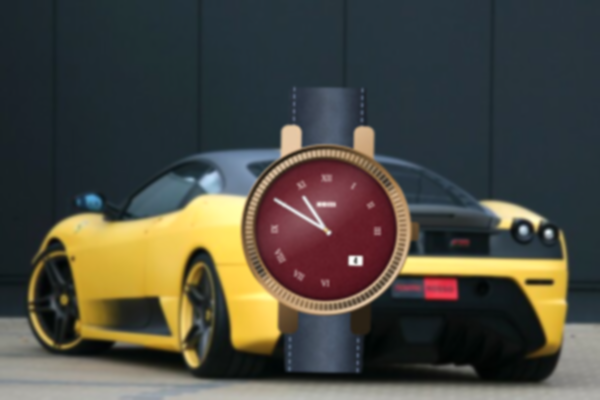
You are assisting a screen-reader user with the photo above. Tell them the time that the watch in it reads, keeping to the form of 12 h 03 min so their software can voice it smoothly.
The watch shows 10 h 50 min
